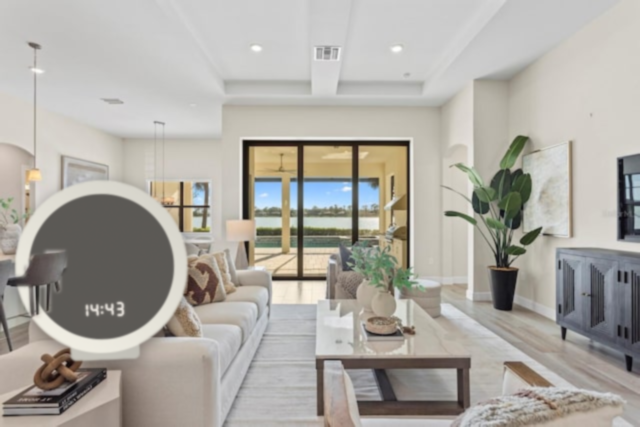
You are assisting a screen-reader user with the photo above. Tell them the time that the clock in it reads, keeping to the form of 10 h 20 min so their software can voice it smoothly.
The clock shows 14 h 43 min
